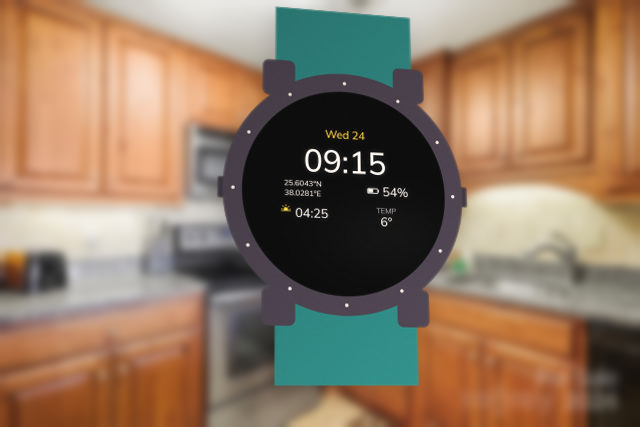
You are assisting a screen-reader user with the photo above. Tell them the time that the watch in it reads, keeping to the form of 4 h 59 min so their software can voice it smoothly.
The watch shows 9 h 15 min
